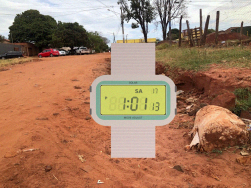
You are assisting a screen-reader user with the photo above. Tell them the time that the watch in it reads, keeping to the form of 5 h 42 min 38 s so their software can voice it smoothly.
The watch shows 1 h 01 min 13 s
